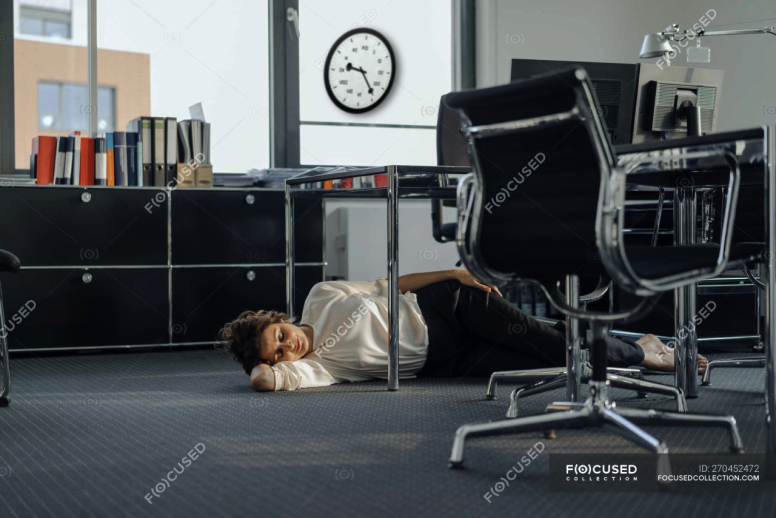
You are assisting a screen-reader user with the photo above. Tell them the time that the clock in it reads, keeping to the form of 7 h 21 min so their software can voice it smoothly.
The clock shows 9 h 24 min
